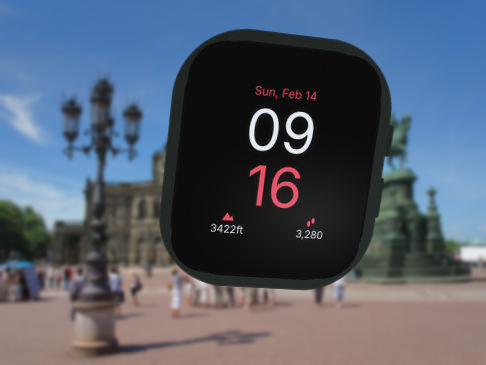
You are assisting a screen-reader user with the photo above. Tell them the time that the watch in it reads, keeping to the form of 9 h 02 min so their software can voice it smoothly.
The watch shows 9 h 16 min
